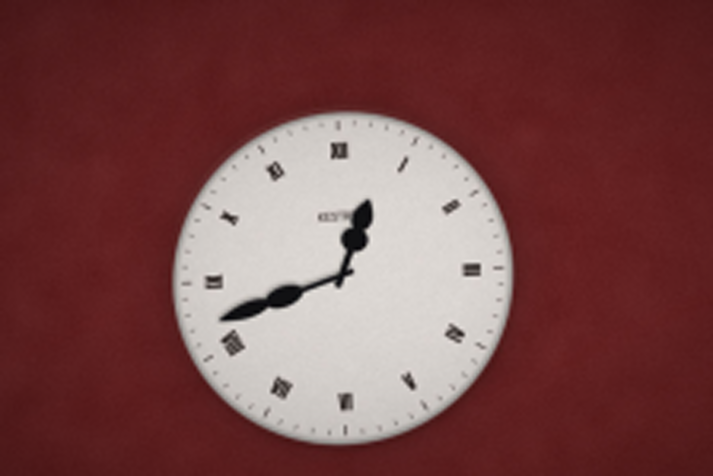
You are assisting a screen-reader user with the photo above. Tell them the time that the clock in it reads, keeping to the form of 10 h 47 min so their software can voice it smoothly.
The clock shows 12 h 42 min
